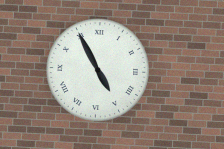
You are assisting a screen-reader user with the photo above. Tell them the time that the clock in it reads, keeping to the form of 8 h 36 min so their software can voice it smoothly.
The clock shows 4 h 55 min
